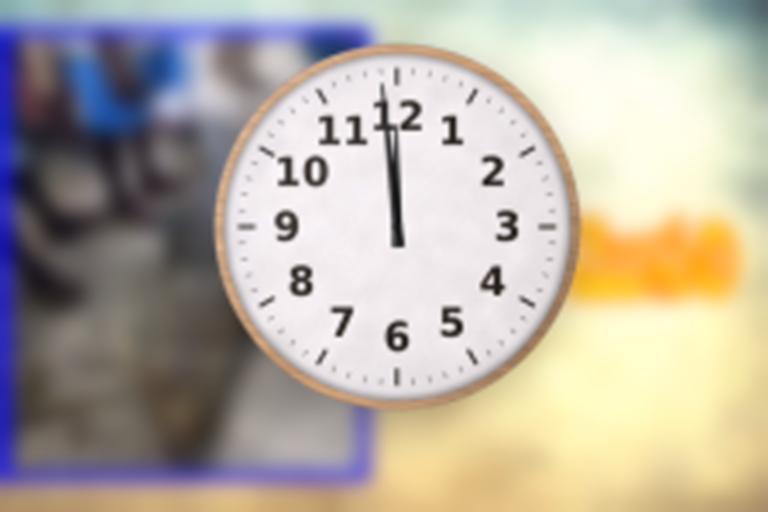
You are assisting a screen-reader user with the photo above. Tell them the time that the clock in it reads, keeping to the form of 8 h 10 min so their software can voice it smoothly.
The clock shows 11 h 59 min
